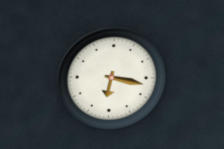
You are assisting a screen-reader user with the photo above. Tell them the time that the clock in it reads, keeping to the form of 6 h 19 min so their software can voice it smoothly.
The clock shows 6 h 17 min
